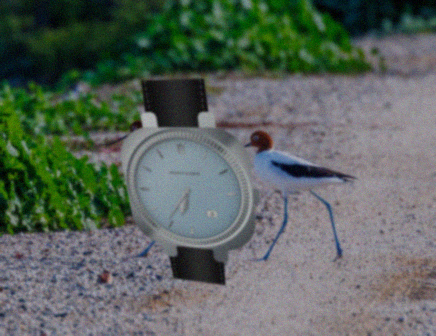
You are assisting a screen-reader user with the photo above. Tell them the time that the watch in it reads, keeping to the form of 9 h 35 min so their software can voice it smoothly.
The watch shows 6 h 36 min
